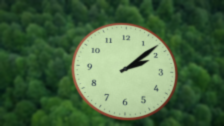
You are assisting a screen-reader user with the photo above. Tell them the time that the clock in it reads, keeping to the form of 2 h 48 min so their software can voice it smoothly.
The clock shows 2 h 08 min
